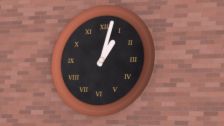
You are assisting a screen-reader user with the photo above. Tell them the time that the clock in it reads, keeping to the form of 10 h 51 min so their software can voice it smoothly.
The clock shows 1 h 02 min
